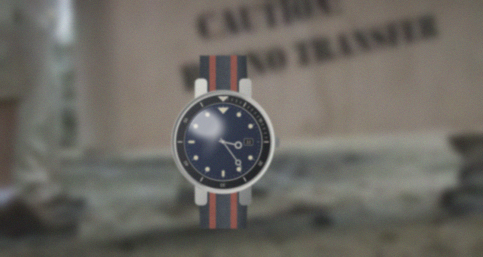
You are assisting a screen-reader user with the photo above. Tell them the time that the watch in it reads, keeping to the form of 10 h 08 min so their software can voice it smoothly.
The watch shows 3 h 24 min
